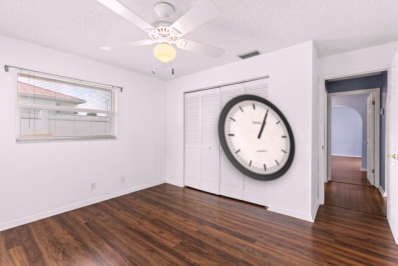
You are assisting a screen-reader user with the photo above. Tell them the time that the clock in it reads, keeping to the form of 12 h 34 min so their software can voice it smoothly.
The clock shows 1 h 05 min
